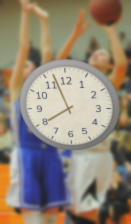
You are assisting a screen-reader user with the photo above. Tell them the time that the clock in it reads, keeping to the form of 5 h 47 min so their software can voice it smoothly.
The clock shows 7 h 57 min
